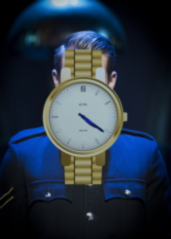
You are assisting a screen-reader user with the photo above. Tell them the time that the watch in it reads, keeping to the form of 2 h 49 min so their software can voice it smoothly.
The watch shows 4 h 21 min
